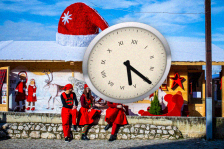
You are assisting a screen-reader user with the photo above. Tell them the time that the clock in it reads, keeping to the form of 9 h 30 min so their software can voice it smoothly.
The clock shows 5 h 20 min
